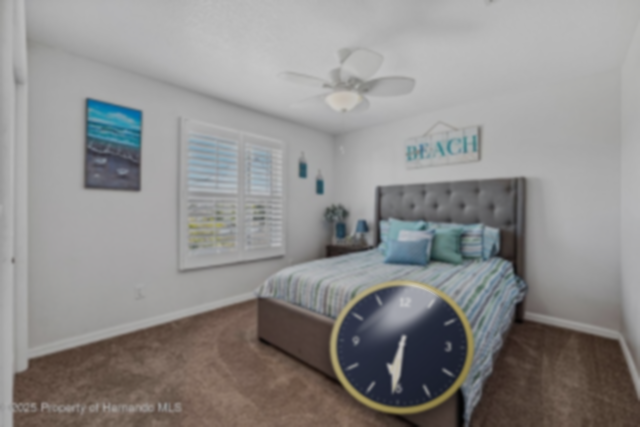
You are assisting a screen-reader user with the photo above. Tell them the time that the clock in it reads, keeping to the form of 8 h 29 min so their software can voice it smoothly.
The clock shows 6 h 31 min
